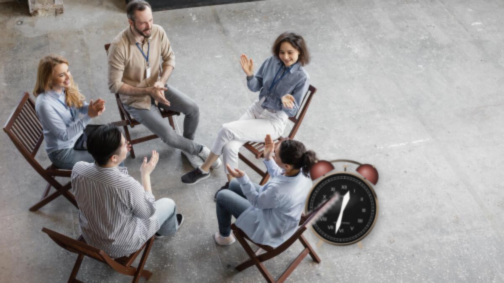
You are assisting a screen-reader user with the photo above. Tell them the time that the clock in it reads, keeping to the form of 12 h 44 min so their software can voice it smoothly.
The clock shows 12 h 32 min
